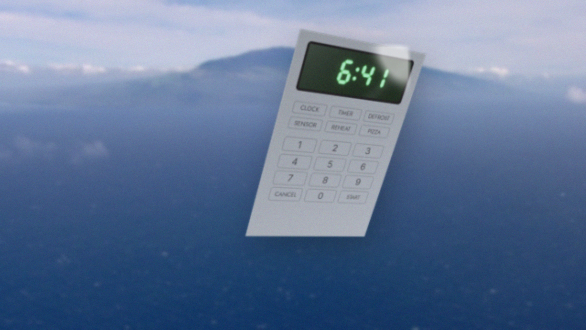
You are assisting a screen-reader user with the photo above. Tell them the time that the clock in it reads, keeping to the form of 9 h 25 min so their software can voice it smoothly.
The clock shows 6 h 41 min
